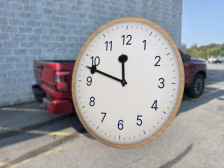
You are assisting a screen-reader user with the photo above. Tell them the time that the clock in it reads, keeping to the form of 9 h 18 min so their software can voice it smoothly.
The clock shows 11 h 48 min
